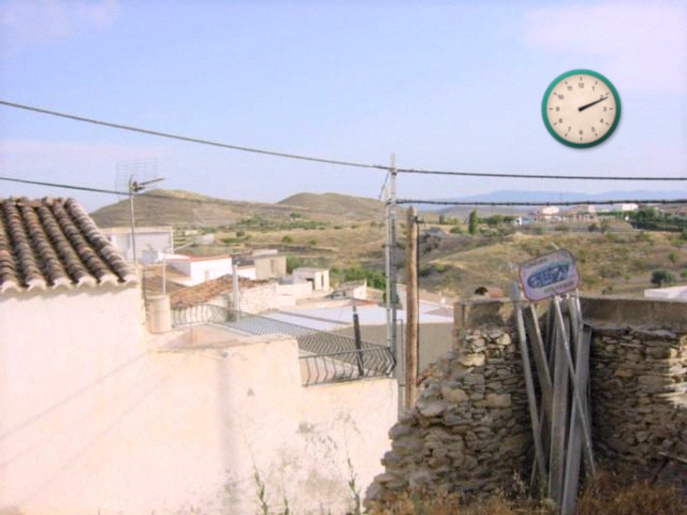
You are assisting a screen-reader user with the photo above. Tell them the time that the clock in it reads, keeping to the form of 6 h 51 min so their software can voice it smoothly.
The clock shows 2 h 11 min
